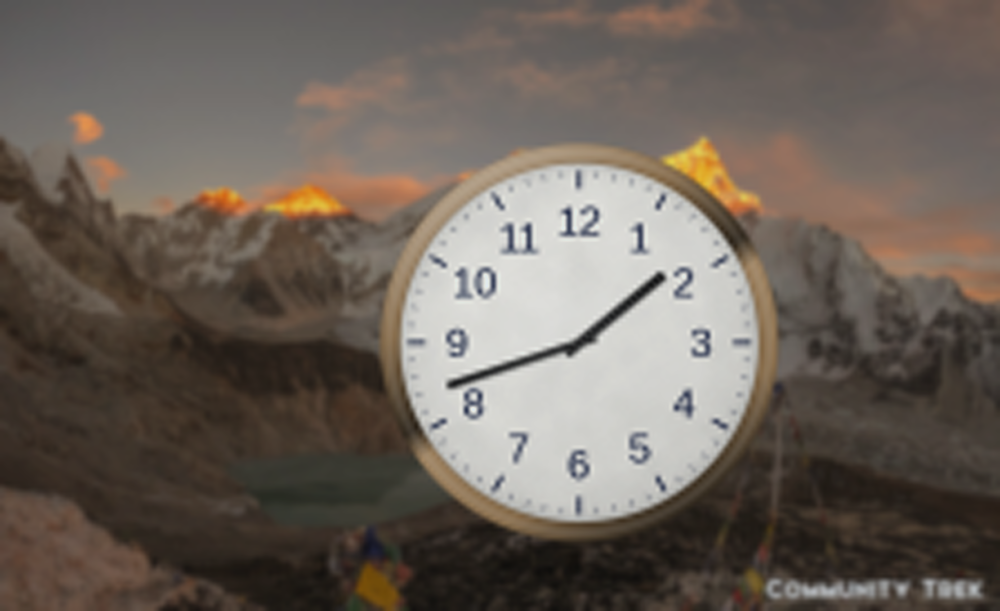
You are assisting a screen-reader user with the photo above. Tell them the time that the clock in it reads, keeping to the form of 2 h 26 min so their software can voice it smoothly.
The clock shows 1 h 42 min
